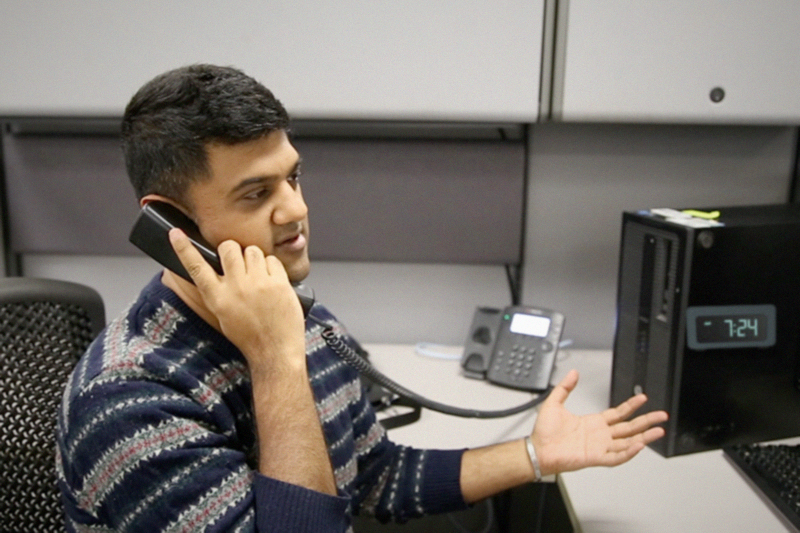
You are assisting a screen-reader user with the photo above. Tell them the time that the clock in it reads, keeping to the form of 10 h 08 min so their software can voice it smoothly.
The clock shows 7 h 24 min
